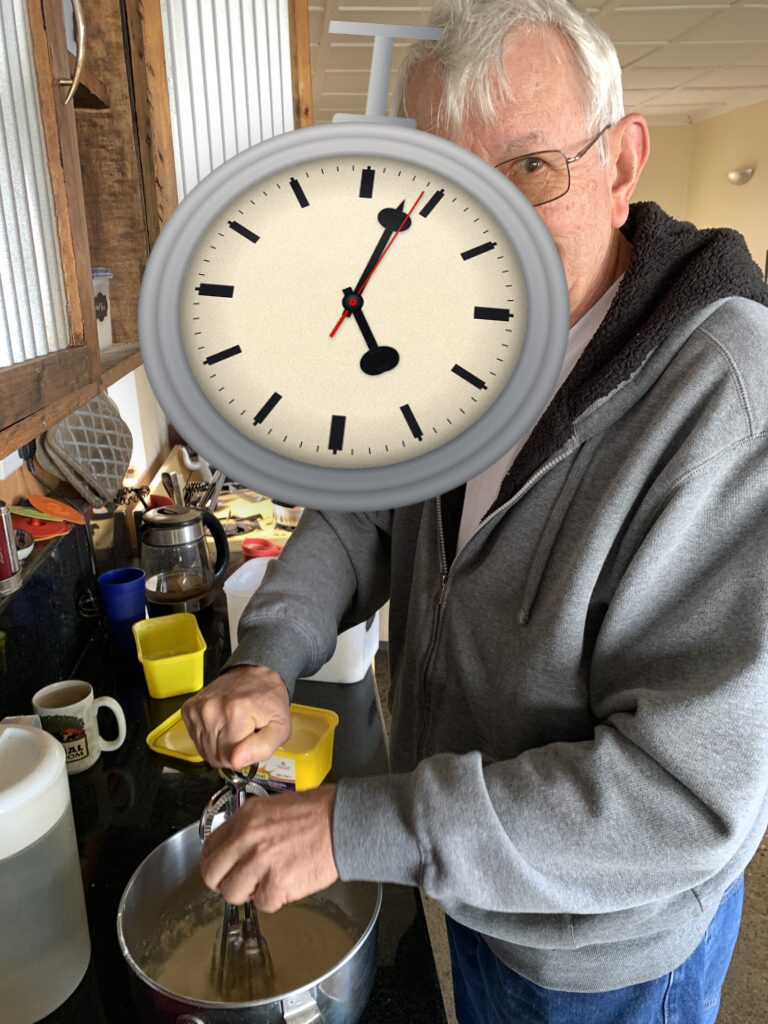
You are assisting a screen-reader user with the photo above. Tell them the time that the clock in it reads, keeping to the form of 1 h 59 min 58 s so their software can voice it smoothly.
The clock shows 5 h 03 min 04 s
